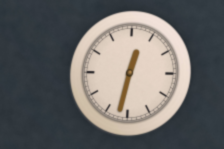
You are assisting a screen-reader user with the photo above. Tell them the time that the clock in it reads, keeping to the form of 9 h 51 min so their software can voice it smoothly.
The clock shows 12 h 32 min
